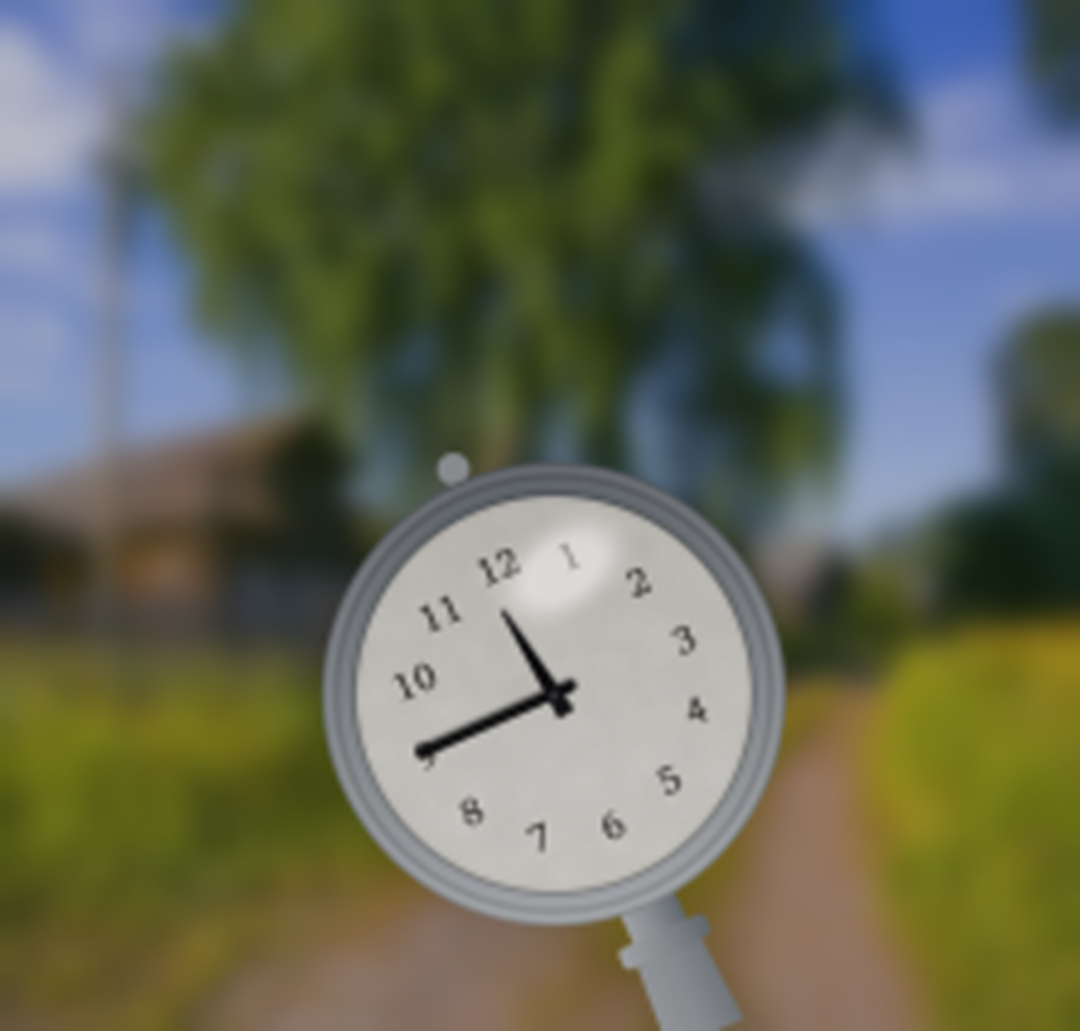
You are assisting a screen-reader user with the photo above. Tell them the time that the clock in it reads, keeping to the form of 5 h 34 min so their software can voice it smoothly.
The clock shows 11 h 45 min
